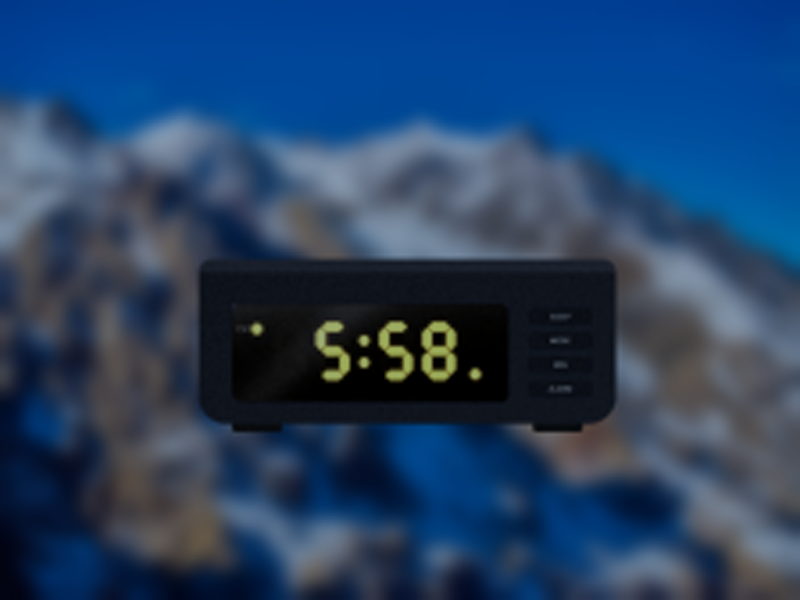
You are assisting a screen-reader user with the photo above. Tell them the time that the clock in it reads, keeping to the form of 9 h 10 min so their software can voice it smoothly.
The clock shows 5 h 58 min
